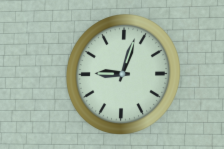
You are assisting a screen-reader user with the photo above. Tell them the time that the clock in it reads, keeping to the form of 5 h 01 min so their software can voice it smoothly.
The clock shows 9 h 03 min
